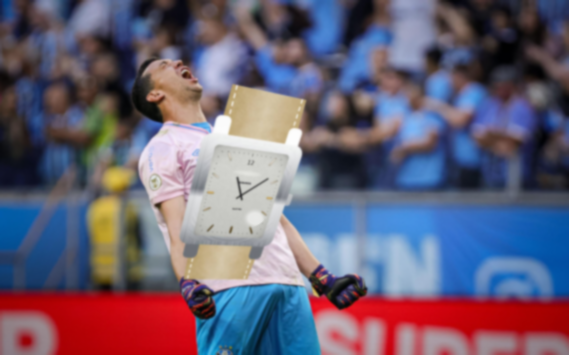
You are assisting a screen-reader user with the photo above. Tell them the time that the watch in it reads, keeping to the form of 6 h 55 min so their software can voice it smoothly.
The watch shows 11 h 08 min
